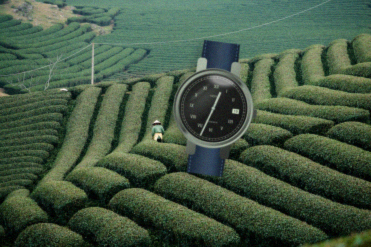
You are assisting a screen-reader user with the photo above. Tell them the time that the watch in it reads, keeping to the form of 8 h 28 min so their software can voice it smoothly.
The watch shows 12 h 33 min
